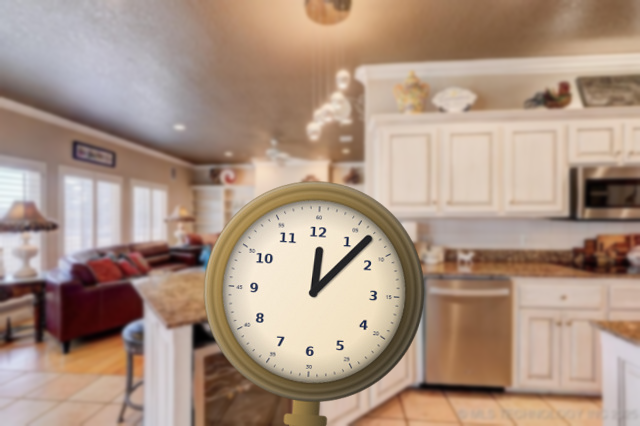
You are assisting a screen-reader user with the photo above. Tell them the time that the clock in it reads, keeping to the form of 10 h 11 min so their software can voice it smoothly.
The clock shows 12 h 07 min
